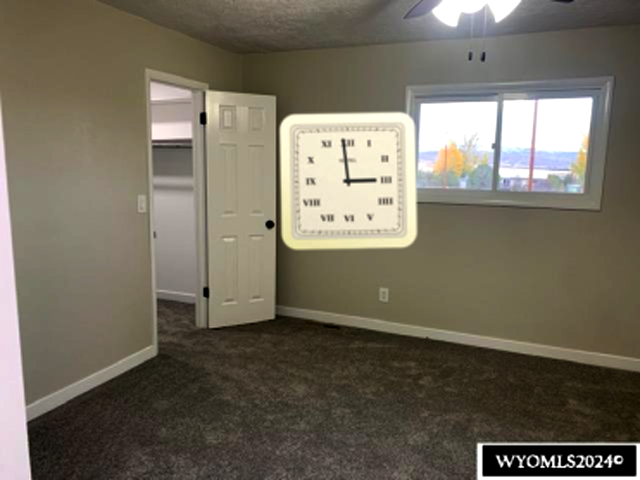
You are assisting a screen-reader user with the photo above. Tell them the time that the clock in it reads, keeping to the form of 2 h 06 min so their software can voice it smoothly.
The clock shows 2 h 59 min
